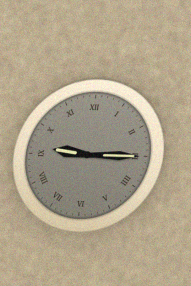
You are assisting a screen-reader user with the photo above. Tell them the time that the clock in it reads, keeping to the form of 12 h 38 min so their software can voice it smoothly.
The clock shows 9 h 15 min
